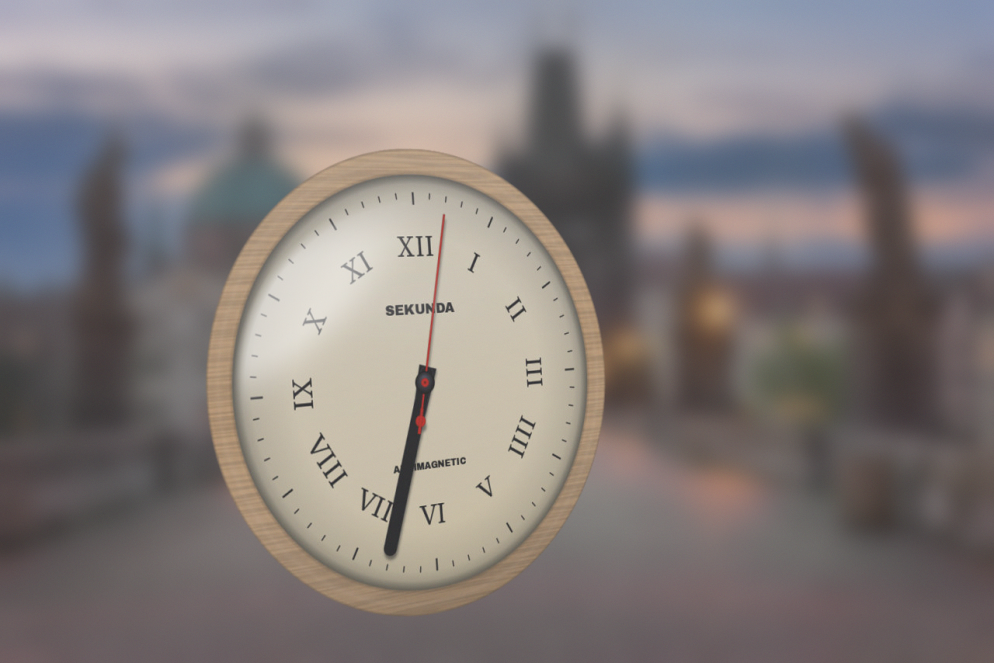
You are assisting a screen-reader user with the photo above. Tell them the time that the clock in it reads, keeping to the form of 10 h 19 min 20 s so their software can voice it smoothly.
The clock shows 6 h 33 min 02 s
